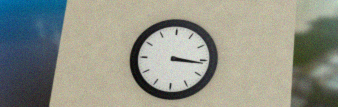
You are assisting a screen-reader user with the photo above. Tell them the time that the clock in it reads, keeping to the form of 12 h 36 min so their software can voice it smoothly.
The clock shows 3 h 16 min
